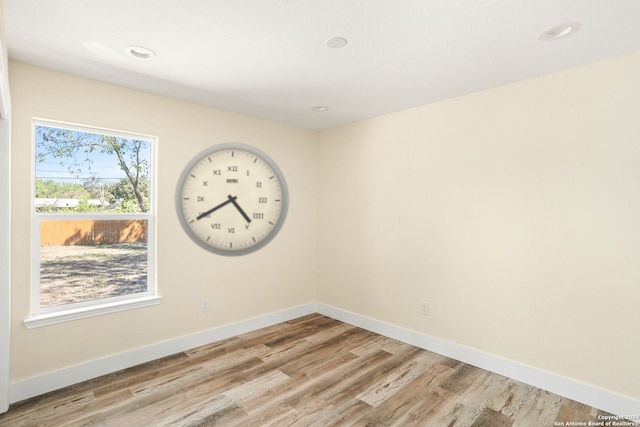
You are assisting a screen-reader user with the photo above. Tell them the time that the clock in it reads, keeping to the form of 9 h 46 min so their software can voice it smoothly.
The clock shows 4 h 40 min
